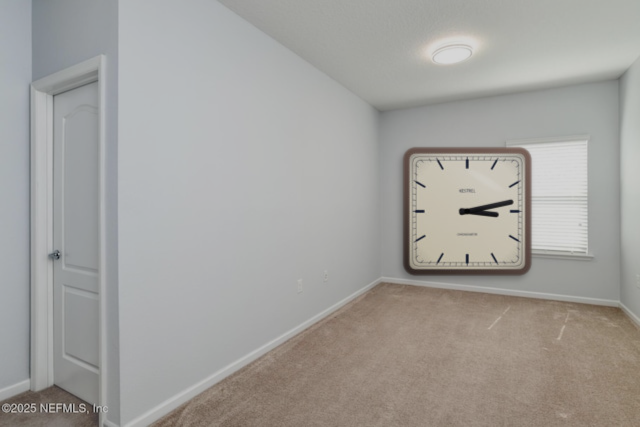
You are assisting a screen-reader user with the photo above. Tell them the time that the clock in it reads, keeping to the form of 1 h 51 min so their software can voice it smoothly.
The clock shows 3 h 13 min
